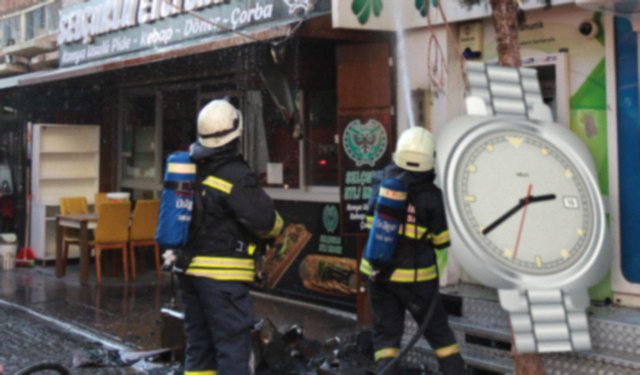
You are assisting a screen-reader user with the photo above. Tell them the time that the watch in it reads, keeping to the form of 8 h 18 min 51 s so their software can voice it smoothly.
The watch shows 2 h 39 min 34 s
